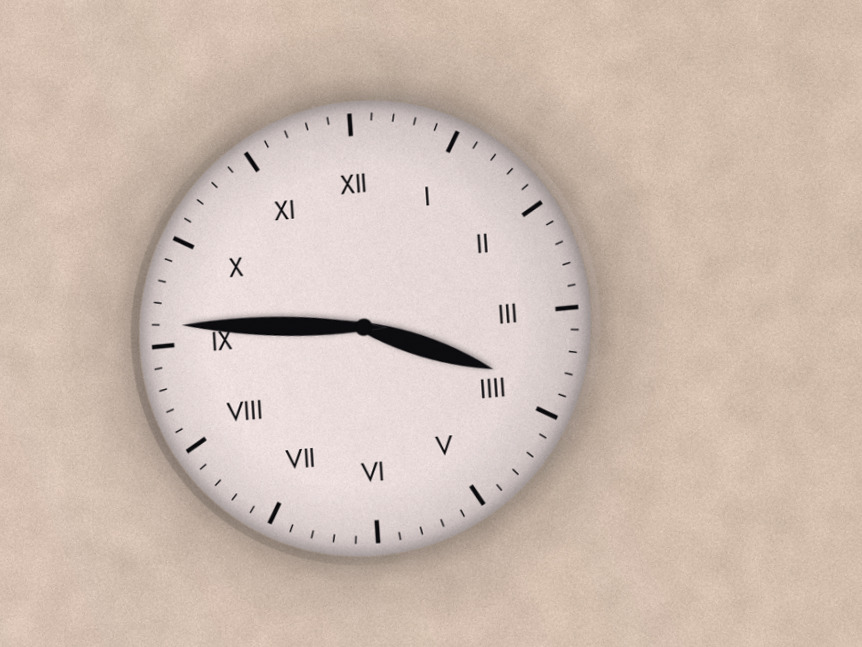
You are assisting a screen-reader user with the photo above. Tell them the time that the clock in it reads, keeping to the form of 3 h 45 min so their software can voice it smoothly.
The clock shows 3 h 46 min
